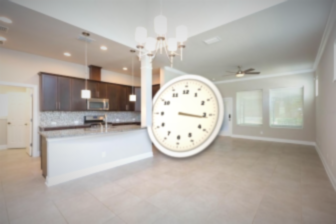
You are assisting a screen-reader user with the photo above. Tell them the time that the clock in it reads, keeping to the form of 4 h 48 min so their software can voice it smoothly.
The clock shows 3 h 16 min
